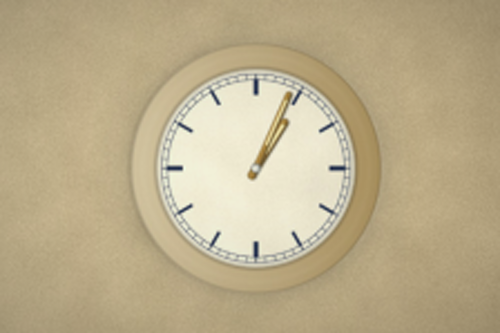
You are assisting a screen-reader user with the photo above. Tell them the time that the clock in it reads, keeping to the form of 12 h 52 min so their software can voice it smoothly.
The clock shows 1 h 04 min
